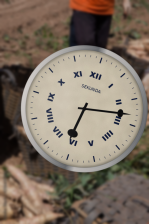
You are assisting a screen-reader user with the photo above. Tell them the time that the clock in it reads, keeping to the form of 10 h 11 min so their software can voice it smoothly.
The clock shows 6 h 13 min
